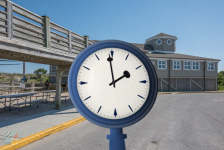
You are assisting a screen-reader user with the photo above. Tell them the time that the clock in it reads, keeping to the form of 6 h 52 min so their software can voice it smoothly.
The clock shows 1 h 59 min
